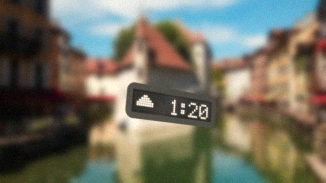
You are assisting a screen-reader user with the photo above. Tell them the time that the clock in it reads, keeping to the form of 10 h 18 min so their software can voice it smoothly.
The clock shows 1 h 20 min
